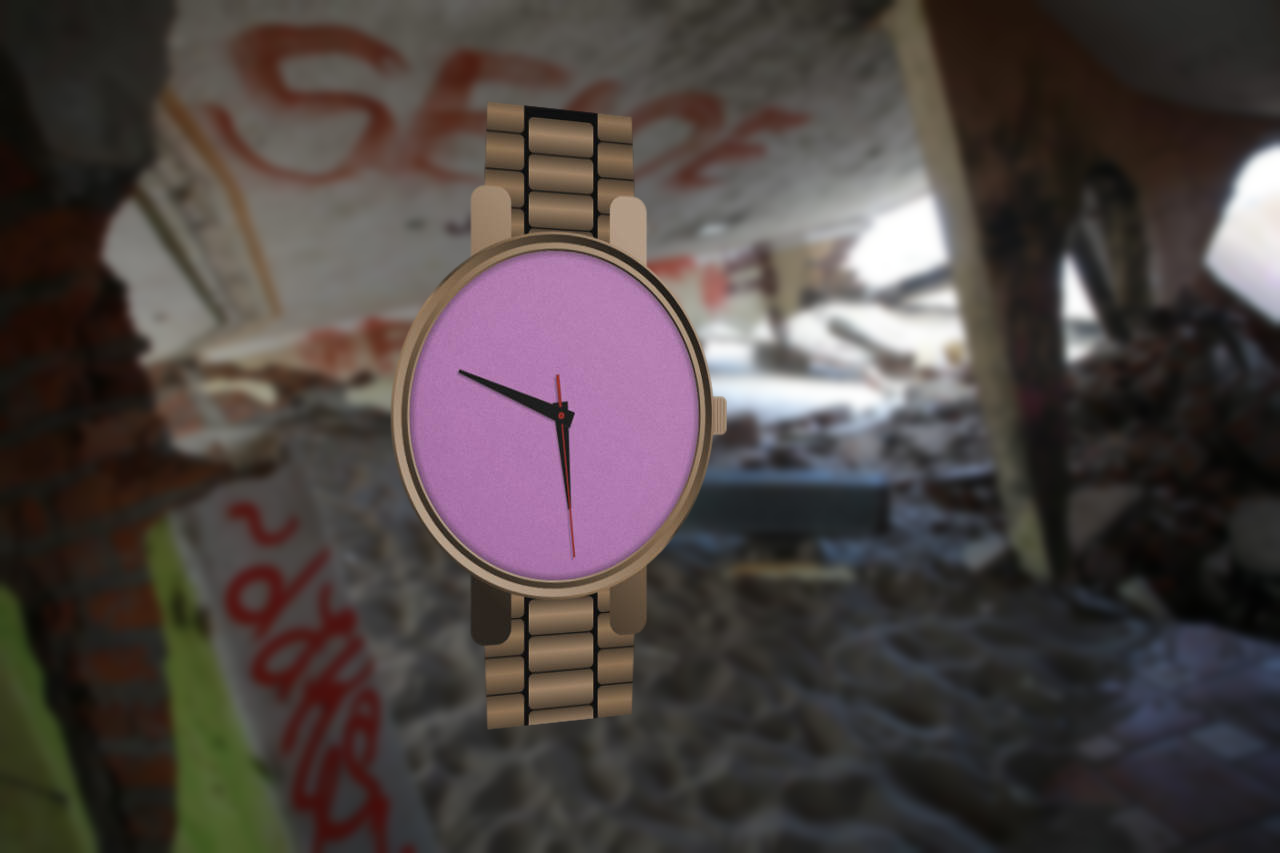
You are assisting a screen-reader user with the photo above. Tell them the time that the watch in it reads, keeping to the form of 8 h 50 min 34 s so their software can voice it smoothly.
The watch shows 5 h 48 min 29 s
